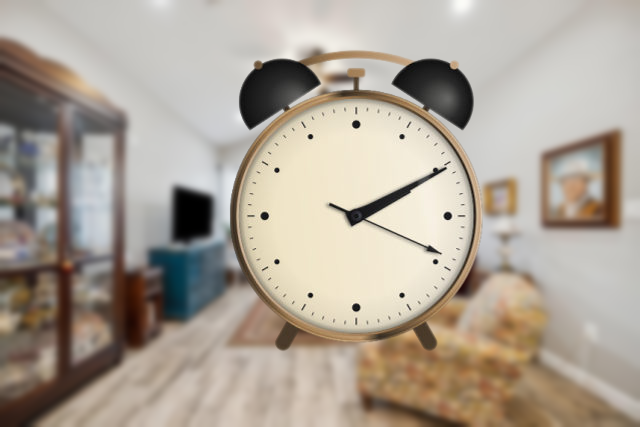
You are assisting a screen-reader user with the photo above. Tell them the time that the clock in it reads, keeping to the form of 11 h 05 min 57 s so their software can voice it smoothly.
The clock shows 2 h 10 min 19 s
